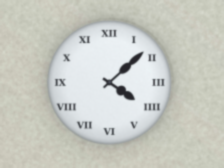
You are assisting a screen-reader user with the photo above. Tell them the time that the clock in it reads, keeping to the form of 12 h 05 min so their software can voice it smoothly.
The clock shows 4 h 08 min
